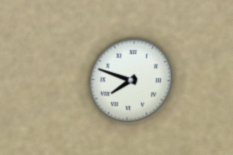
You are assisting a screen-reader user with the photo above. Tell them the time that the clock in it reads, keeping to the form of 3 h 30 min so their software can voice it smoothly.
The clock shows 7 h 48 min
